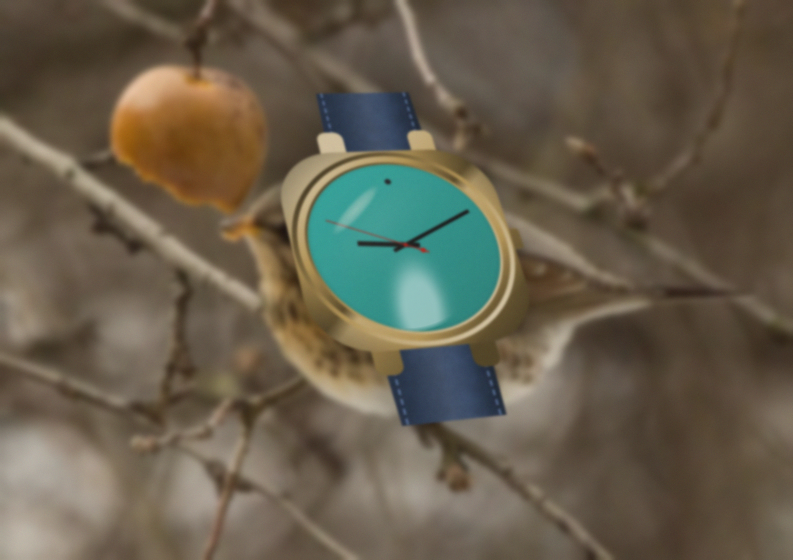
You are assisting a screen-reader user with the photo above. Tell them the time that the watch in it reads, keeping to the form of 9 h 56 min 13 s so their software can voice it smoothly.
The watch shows 9 h 10 min 49 s
